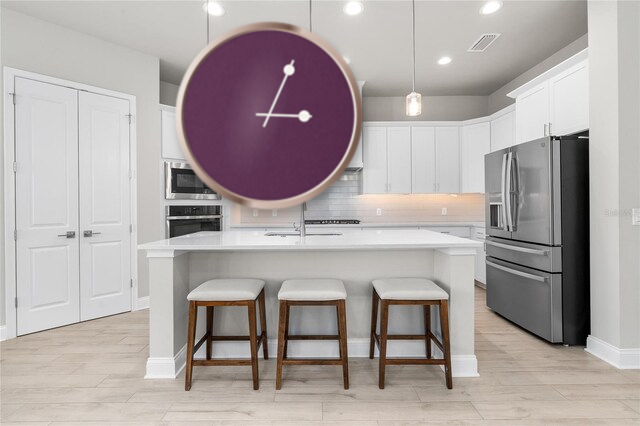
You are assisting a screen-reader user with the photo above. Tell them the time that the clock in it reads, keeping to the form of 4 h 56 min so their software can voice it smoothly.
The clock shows 3 h 04 min
